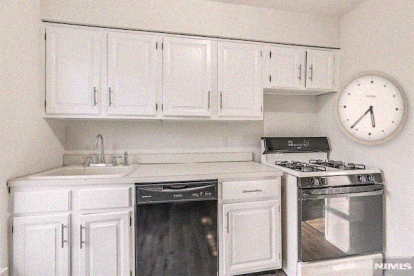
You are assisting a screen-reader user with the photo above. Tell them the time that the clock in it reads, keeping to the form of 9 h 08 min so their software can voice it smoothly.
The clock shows 5 h 37 min
